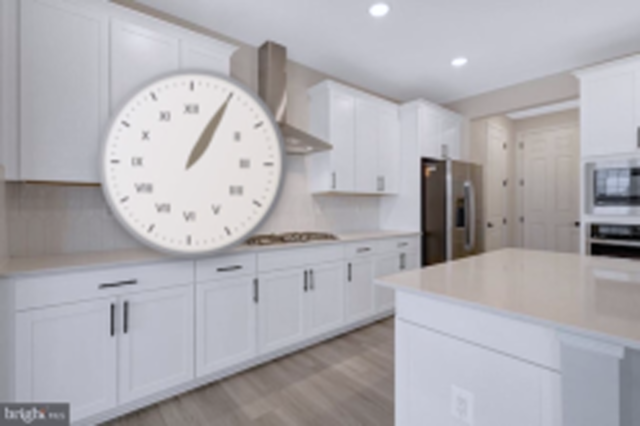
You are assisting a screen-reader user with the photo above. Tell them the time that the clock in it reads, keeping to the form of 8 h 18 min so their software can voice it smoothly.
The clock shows 1 h 05 min
